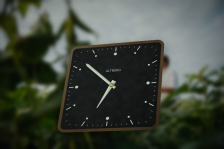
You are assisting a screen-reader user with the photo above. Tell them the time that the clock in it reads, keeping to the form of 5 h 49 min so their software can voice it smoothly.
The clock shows 6 h 52 min
